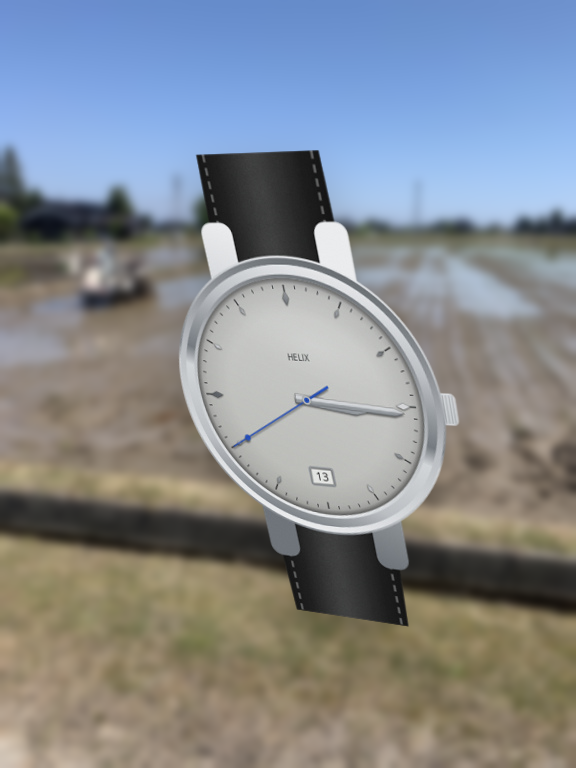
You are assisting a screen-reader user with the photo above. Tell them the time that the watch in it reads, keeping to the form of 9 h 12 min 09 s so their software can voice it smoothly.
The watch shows 3 h 15 min 40 s
